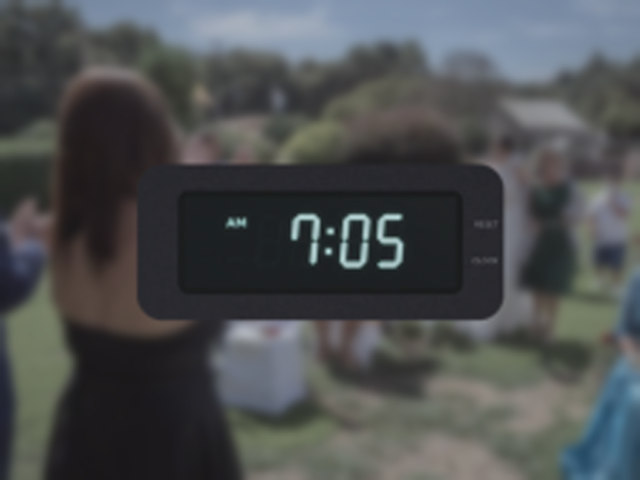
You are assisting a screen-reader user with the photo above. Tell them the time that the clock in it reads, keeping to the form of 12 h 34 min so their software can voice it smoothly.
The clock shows 7 h 05 min
